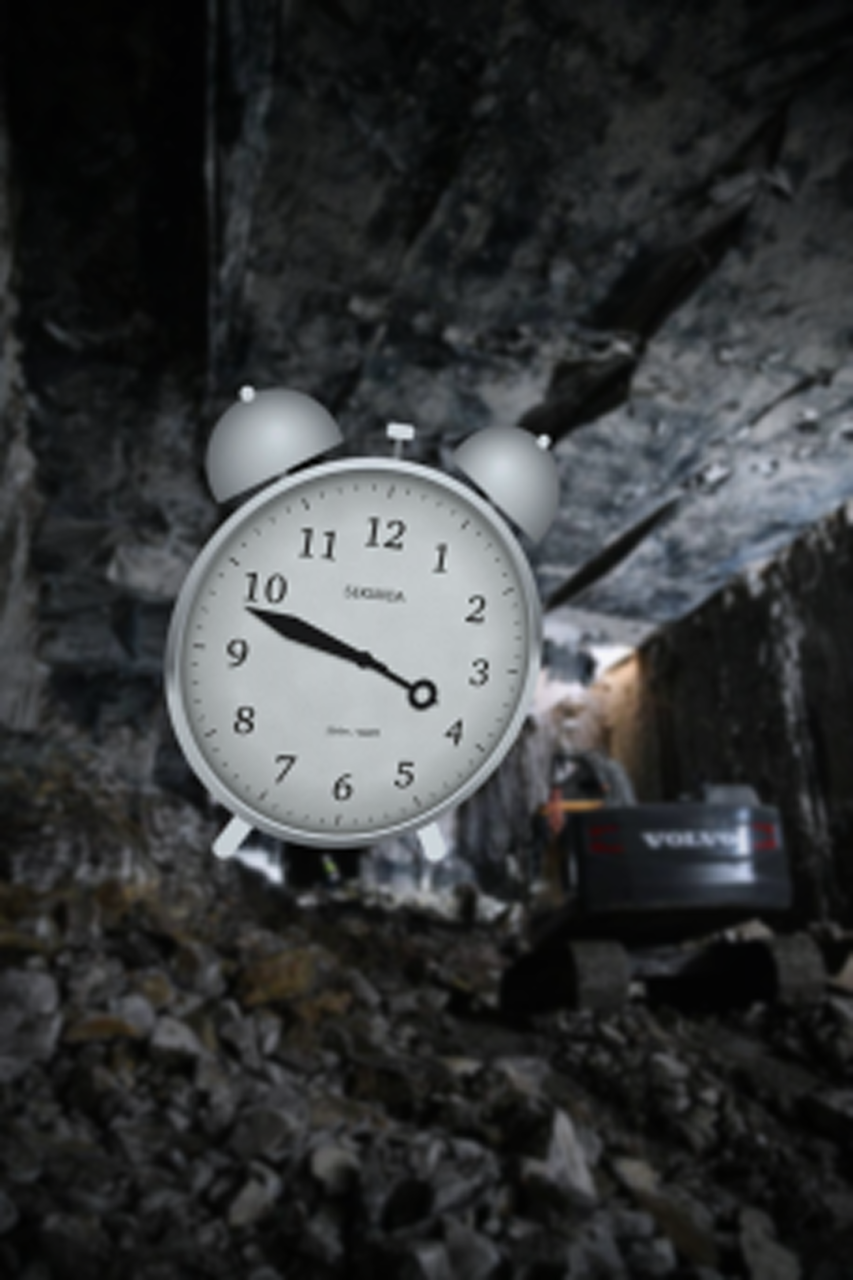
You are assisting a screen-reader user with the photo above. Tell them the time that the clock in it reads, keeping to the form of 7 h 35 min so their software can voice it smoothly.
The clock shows 3 h 48 min
